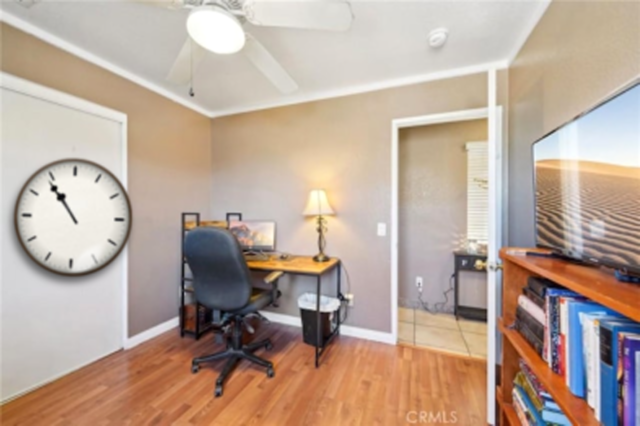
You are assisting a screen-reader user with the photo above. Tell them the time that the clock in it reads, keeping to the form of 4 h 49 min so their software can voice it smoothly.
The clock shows 10 h 54 min
